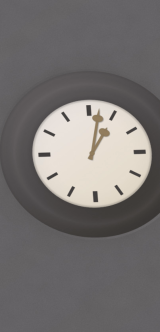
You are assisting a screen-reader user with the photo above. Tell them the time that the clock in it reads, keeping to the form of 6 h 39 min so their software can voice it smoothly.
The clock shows 1 h 02 min
